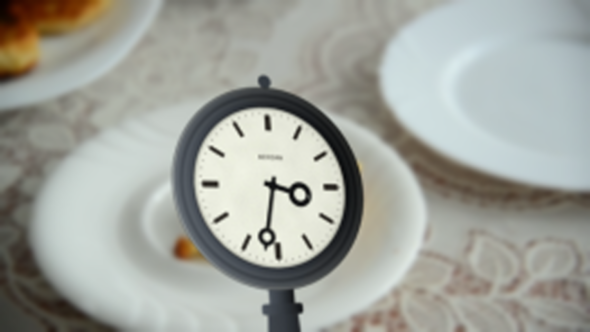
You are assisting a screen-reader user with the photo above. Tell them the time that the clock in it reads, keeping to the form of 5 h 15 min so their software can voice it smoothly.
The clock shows 3 h 32 min
